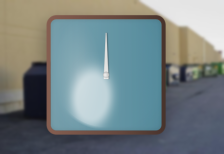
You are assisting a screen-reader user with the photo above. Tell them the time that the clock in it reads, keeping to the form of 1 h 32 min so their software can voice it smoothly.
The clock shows 12 h 00 min
